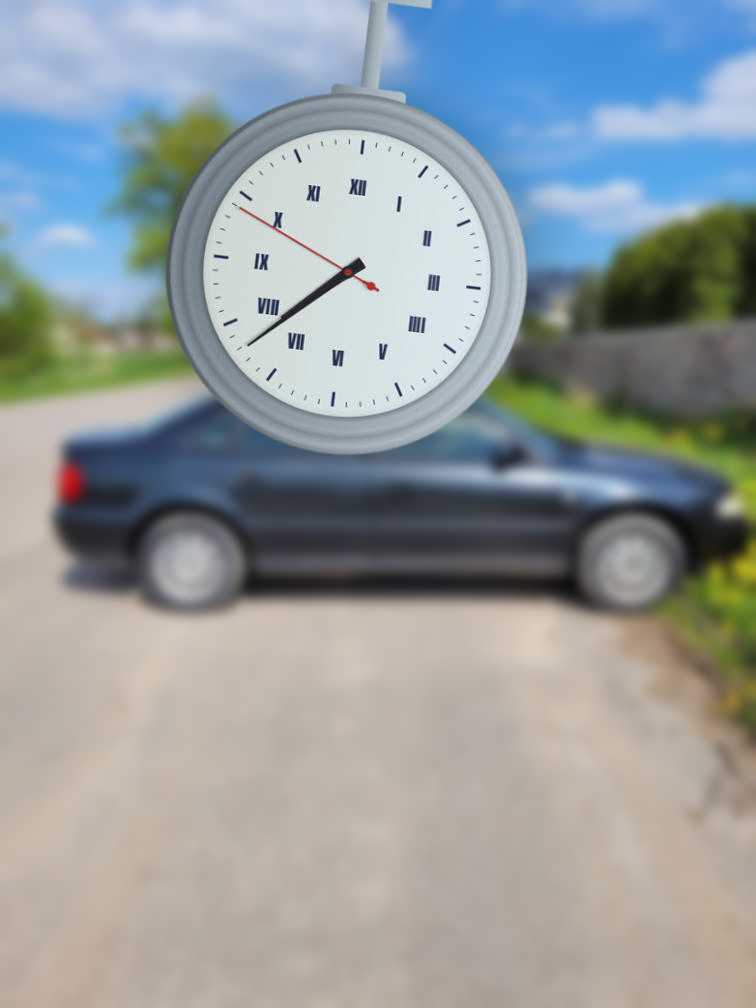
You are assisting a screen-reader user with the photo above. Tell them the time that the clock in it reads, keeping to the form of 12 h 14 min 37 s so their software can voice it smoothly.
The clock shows 7 h 37 min 49 s
